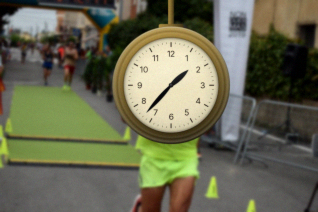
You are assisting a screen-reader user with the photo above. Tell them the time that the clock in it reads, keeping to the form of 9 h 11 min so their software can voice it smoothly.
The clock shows 1 h 37 min
